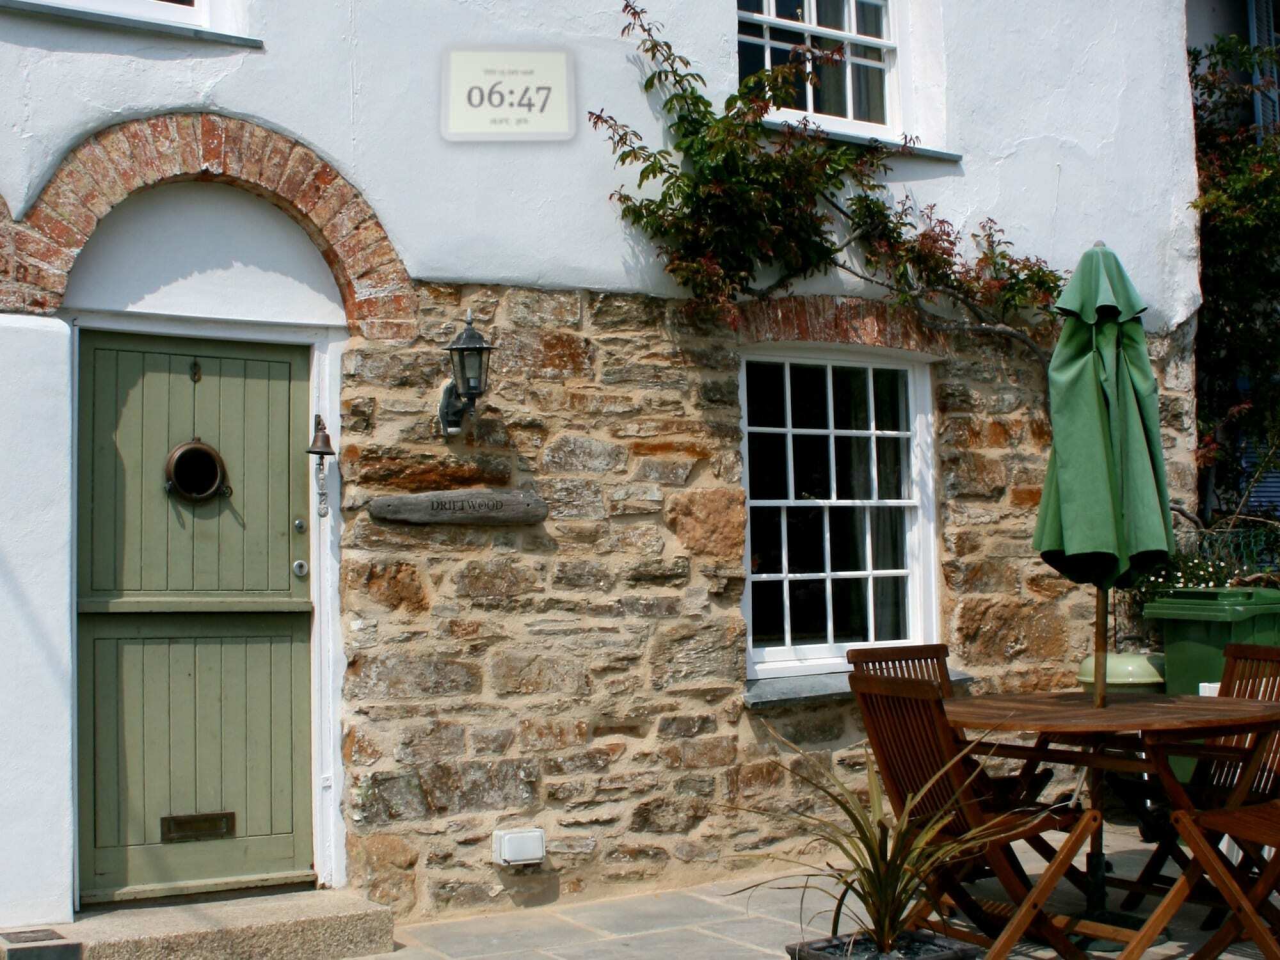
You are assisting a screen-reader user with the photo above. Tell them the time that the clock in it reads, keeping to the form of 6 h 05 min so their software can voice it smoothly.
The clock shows 6 h 47 min
